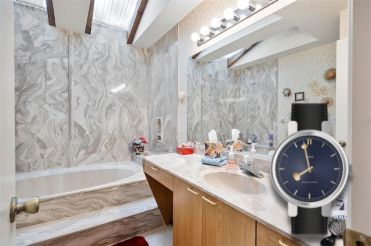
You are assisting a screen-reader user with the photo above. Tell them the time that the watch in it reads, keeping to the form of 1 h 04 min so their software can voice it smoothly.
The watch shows 7 h 58 min
